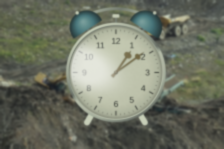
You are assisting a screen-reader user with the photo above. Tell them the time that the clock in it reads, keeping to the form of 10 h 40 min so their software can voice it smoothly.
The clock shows 1 h 09 min
